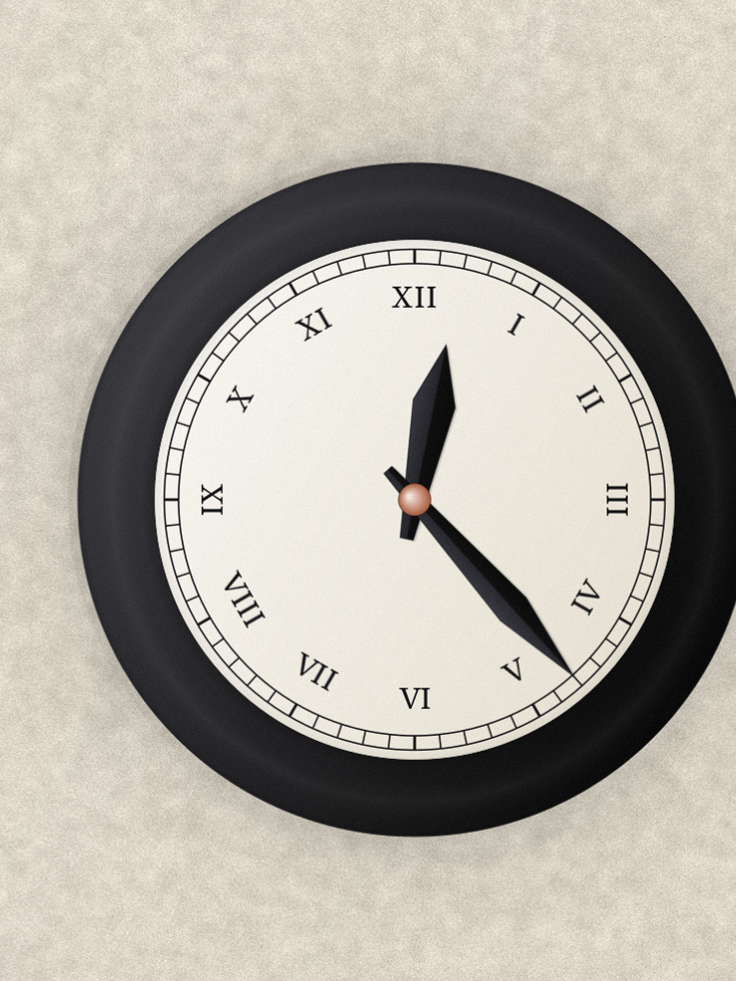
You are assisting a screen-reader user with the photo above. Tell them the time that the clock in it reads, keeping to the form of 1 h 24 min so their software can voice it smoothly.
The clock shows 12 h 23 min
